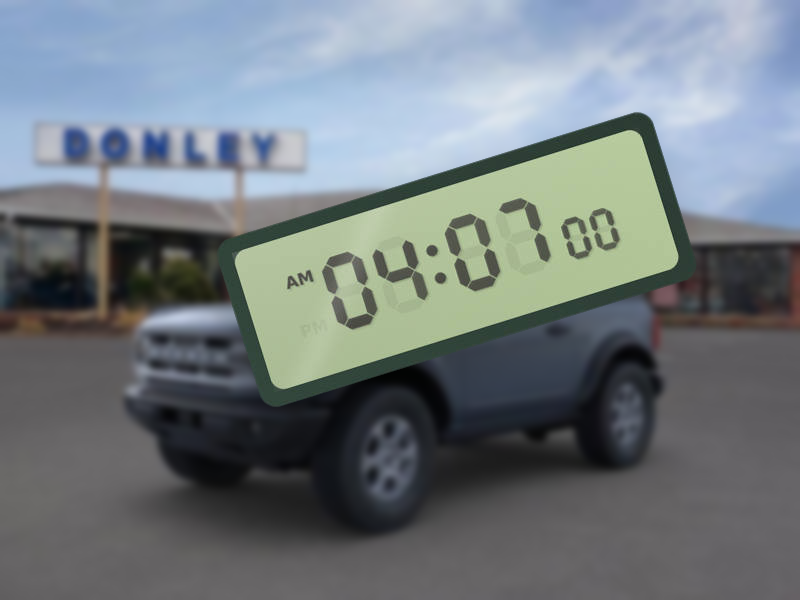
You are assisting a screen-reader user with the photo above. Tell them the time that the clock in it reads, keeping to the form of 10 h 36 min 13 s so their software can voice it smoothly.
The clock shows 4 h 07 min 00 s
